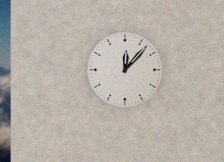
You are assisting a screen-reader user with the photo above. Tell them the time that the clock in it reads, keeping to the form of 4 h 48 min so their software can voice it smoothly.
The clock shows 12 h 07 min
